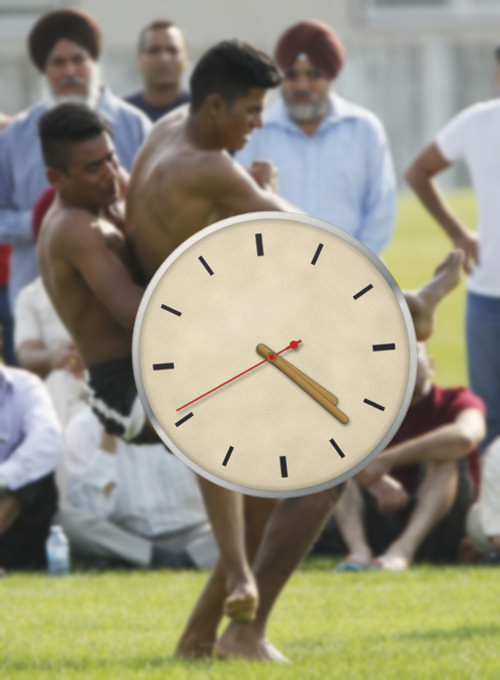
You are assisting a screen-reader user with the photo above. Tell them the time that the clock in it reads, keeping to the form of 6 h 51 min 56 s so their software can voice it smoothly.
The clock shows 4 h 22 min 41 s
